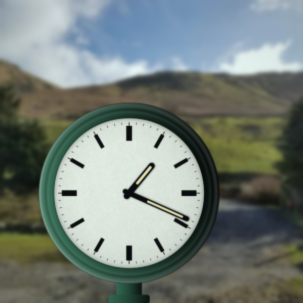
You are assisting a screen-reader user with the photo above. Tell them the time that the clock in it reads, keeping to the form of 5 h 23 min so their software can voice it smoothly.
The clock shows 1 h 19 min
